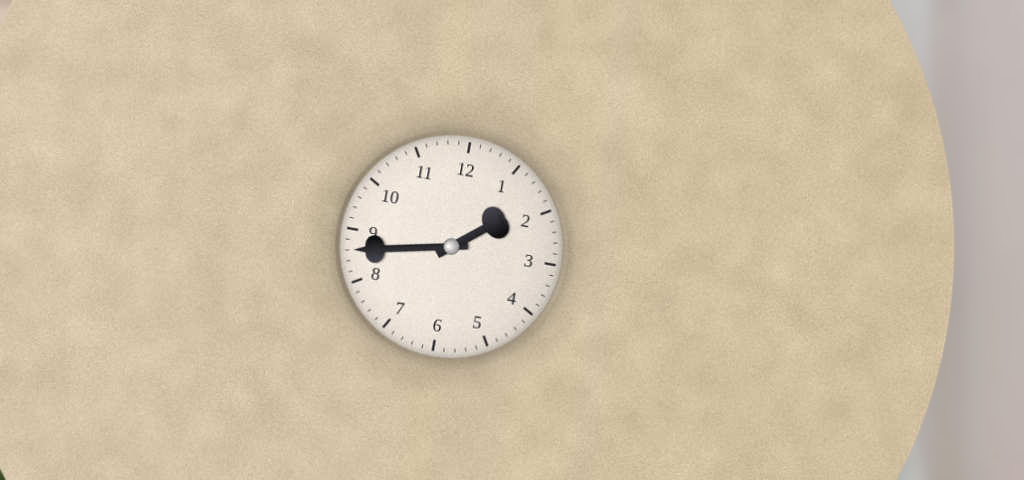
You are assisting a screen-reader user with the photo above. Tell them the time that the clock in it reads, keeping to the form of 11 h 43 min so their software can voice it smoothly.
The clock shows 1 h 43 min
